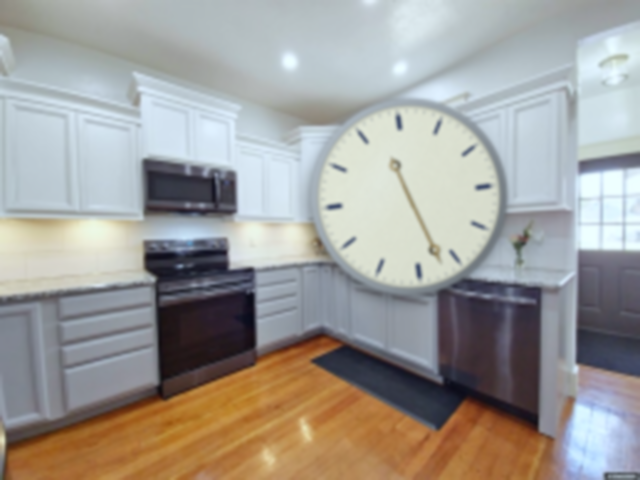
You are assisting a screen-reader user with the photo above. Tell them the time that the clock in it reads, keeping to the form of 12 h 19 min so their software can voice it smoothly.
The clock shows 11 h 27 min
